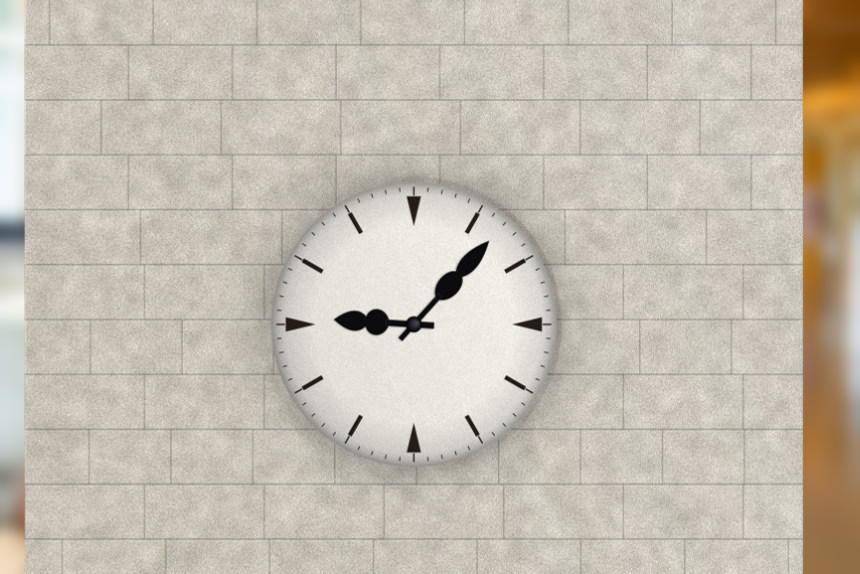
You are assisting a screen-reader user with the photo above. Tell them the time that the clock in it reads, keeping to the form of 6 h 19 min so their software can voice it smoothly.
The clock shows 9 h 07 min
